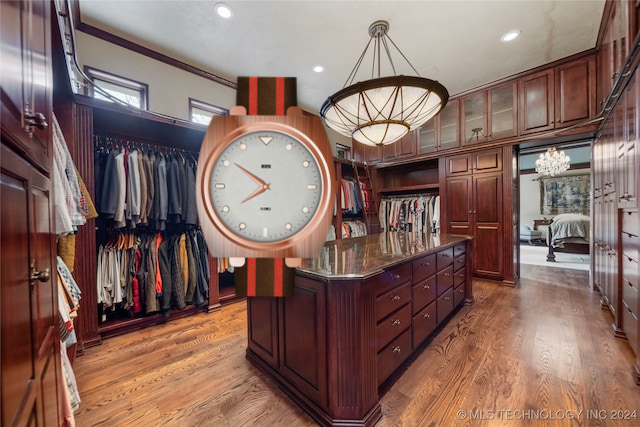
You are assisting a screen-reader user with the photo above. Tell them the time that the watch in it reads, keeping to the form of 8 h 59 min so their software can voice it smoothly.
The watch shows 7 h 51 min
